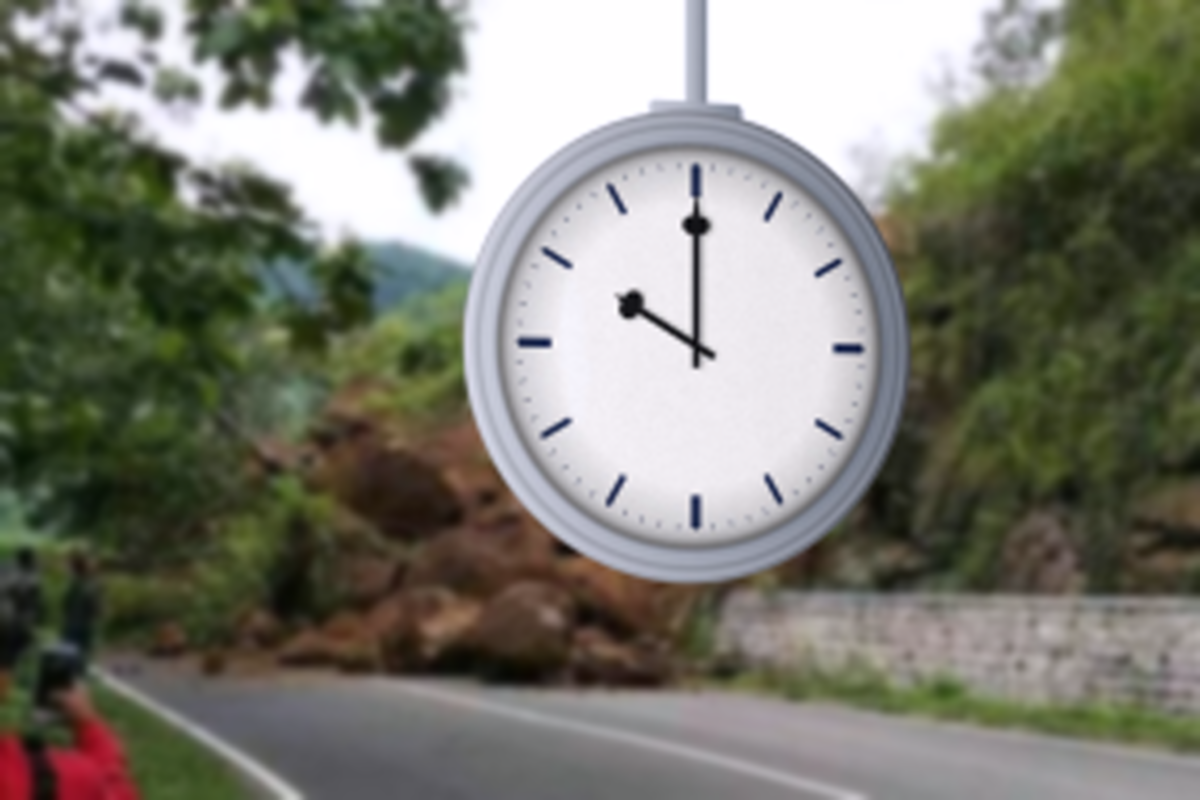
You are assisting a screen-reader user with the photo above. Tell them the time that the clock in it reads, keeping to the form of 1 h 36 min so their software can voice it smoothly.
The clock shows 10 h 00 min
